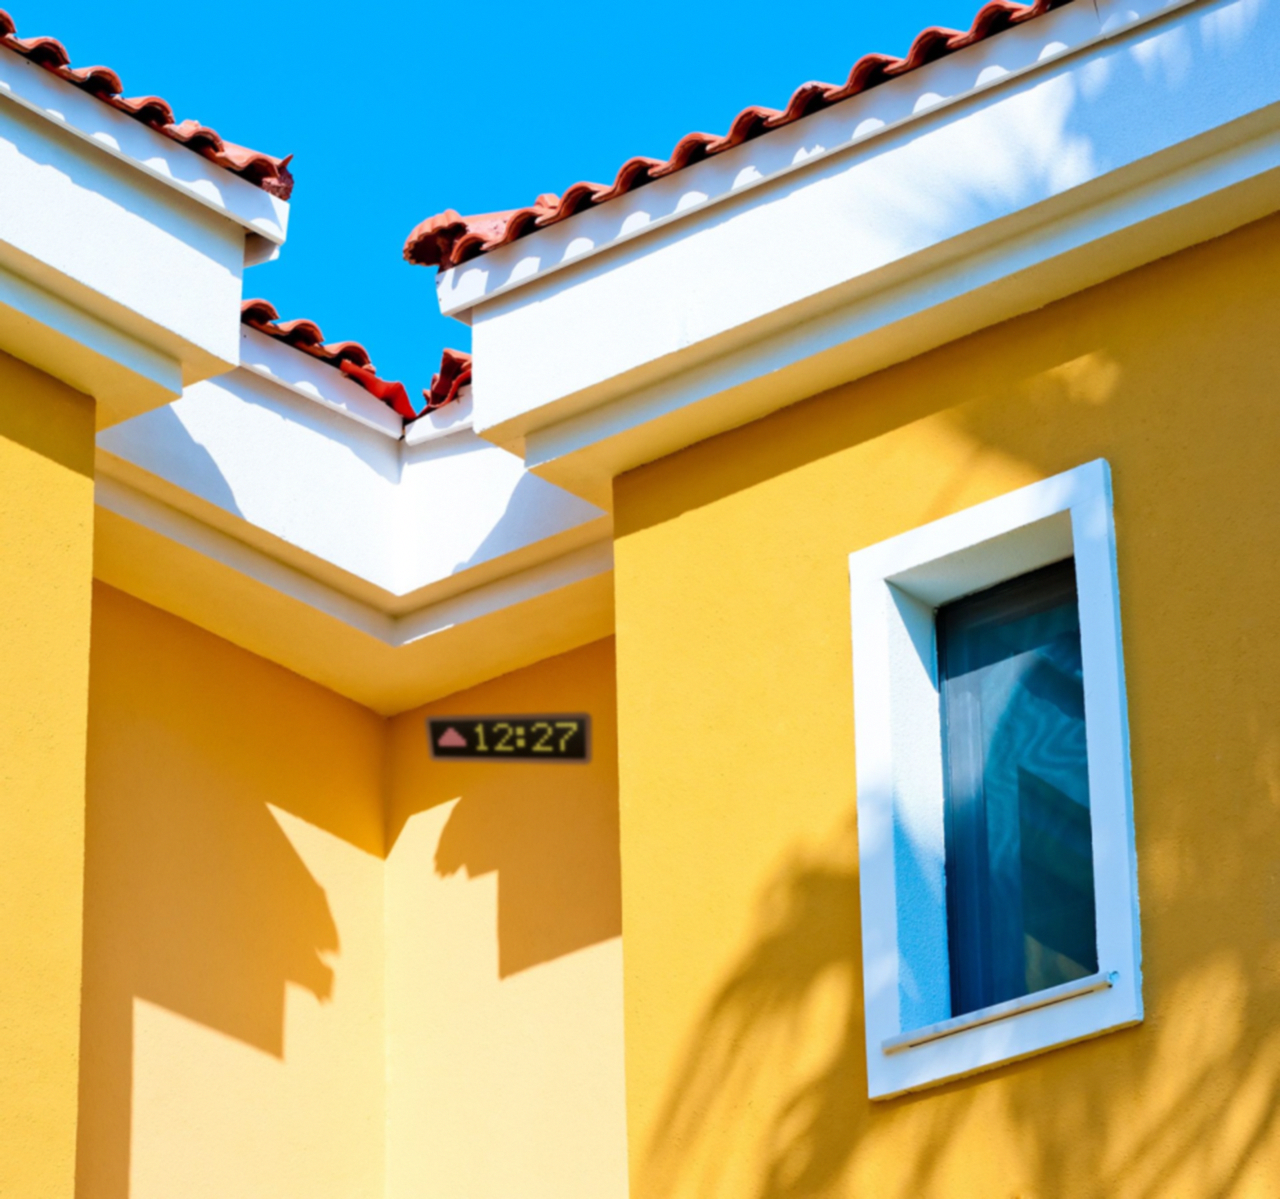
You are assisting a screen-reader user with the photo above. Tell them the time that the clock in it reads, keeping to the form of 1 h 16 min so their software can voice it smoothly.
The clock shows 12 h 27 min
